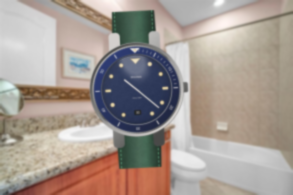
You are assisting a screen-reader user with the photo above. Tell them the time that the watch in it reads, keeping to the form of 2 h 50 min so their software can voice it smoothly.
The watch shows 10 h 22 min
